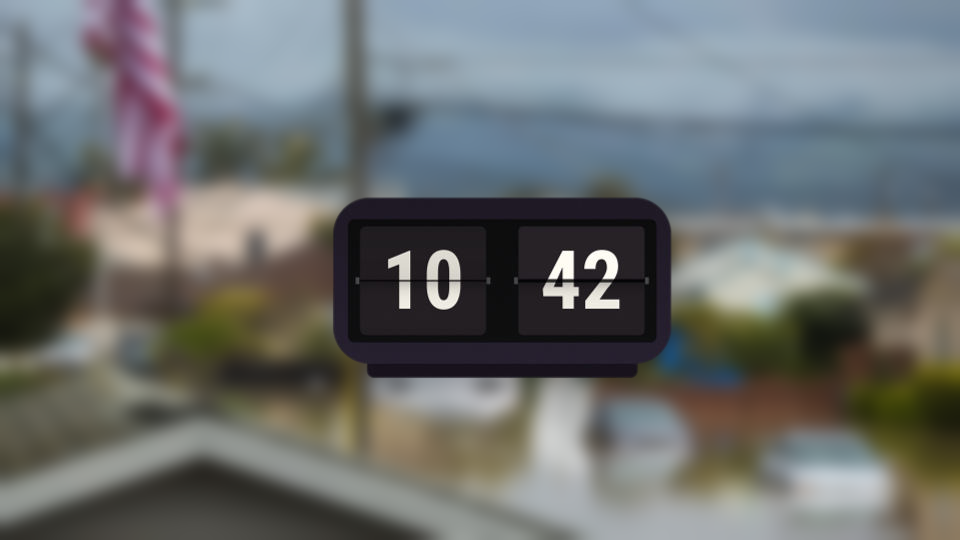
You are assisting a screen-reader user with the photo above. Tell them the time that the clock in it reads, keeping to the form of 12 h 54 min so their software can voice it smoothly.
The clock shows 10 h 42 min
